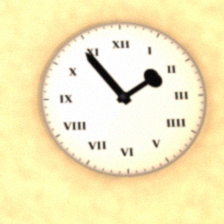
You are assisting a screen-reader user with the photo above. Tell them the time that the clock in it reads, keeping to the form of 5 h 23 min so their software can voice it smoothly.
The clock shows 1 h 54 min
